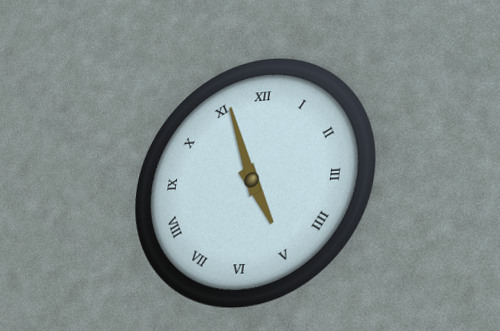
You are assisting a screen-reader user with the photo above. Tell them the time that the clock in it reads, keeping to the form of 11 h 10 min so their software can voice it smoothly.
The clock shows 4 h 56 min
